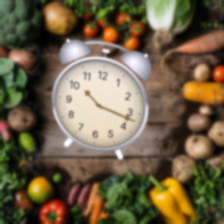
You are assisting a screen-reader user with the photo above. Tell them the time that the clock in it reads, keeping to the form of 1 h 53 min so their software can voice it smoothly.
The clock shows 10 h 17 min
